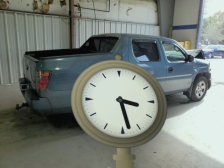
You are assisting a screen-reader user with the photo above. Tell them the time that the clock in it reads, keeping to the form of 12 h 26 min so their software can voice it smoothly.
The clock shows 3 h 28 min
